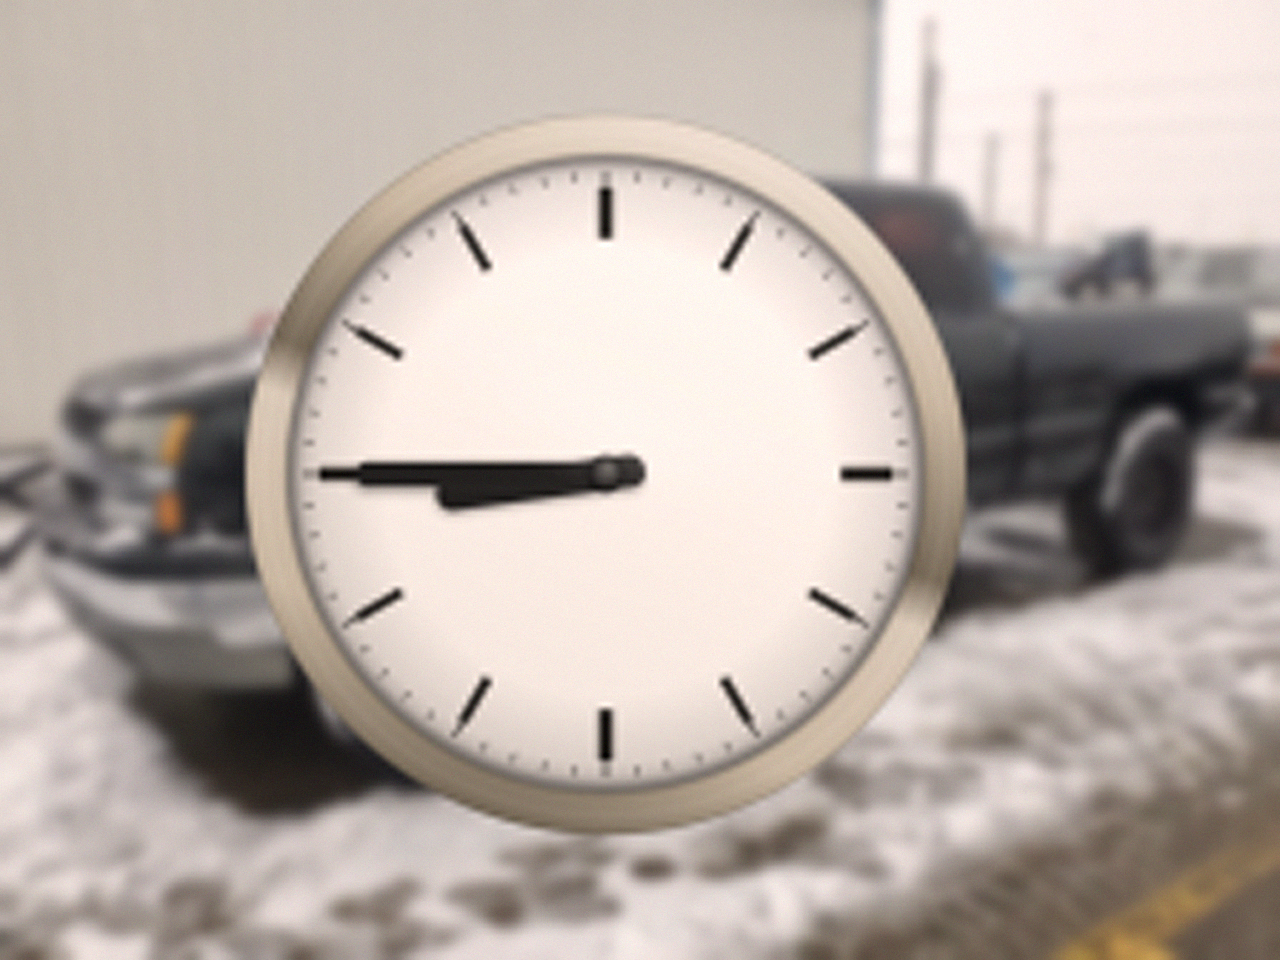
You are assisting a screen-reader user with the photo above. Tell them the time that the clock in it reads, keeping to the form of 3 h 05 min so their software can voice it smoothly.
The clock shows 8 h 45 min
